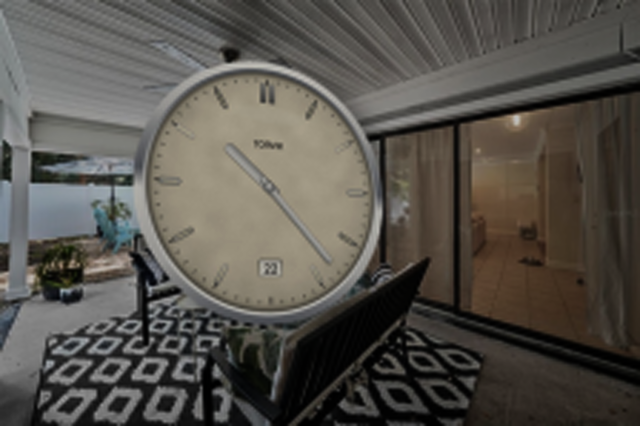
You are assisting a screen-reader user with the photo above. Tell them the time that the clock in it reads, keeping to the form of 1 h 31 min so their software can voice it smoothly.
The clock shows 10 h 23 min
